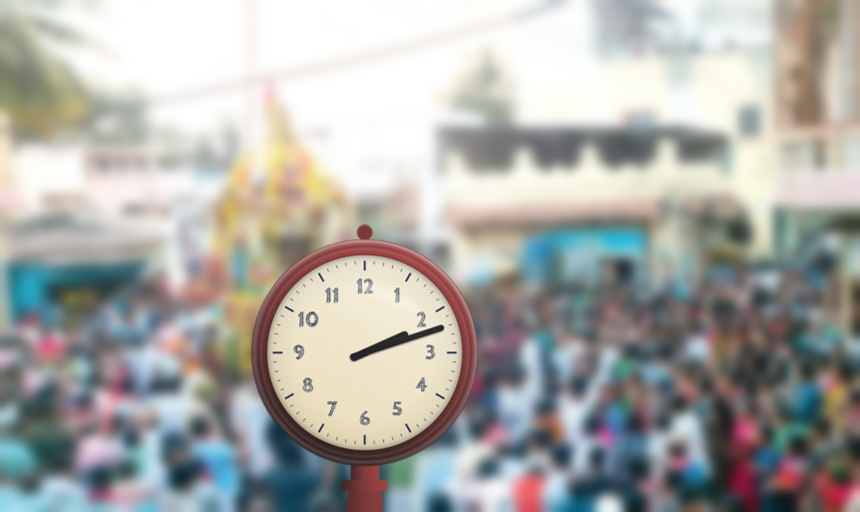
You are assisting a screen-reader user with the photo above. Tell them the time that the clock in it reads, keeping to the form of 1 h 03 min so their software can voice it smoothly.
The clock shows 2 h 12 min
